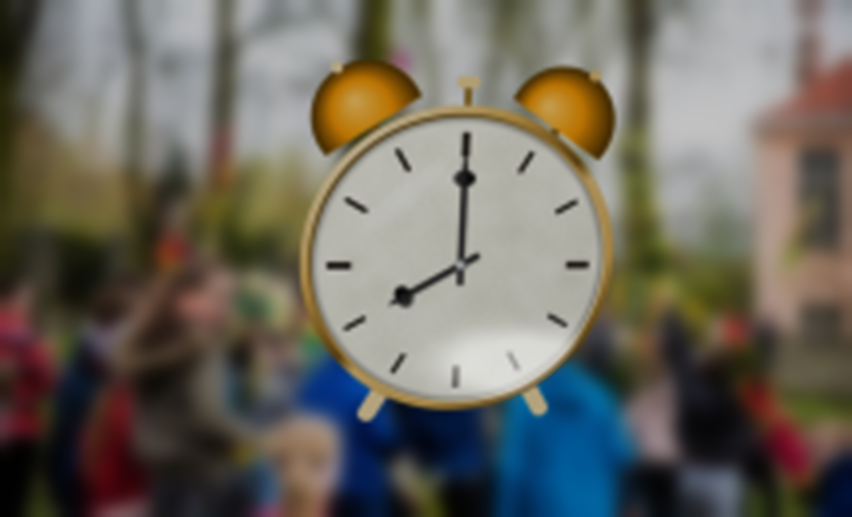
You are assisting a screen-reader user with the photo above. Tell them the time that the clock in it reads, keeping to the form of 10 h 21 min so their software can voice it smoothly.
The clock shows 8 h 00 min
